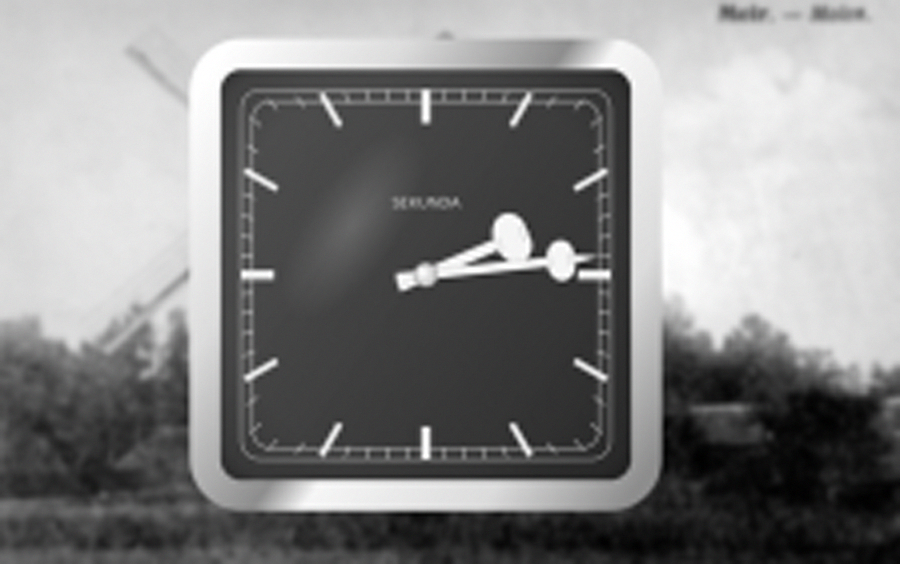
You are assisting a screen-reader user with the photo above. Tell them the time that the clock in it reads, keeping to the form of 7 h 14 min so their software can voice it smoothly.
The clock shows 2 h 14 min
